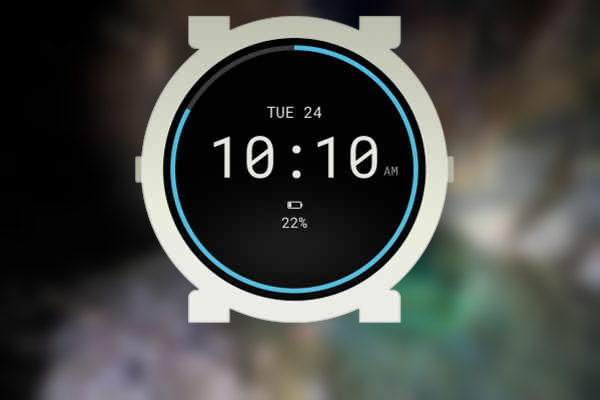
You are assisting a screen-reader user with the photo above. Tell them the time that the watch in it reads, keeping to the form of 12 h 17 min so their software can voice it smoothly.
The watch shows 10 h 10 min
